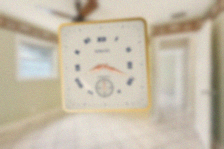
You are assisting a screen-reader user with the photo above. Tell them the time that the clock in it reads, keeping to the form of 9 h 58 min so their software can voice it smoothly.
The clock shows 8 h 19 min
